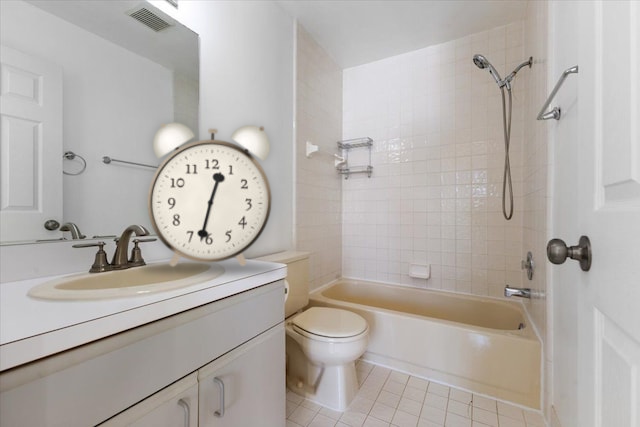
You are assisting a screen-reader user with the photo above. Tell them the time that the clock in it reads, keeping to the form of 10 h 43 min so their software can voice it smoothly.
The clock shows 12 h 32 min
